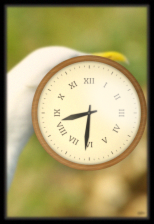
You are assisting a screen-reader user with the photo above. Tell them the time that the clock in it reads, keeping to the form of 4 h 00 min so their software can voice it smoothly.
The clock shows 8 h 31 min
